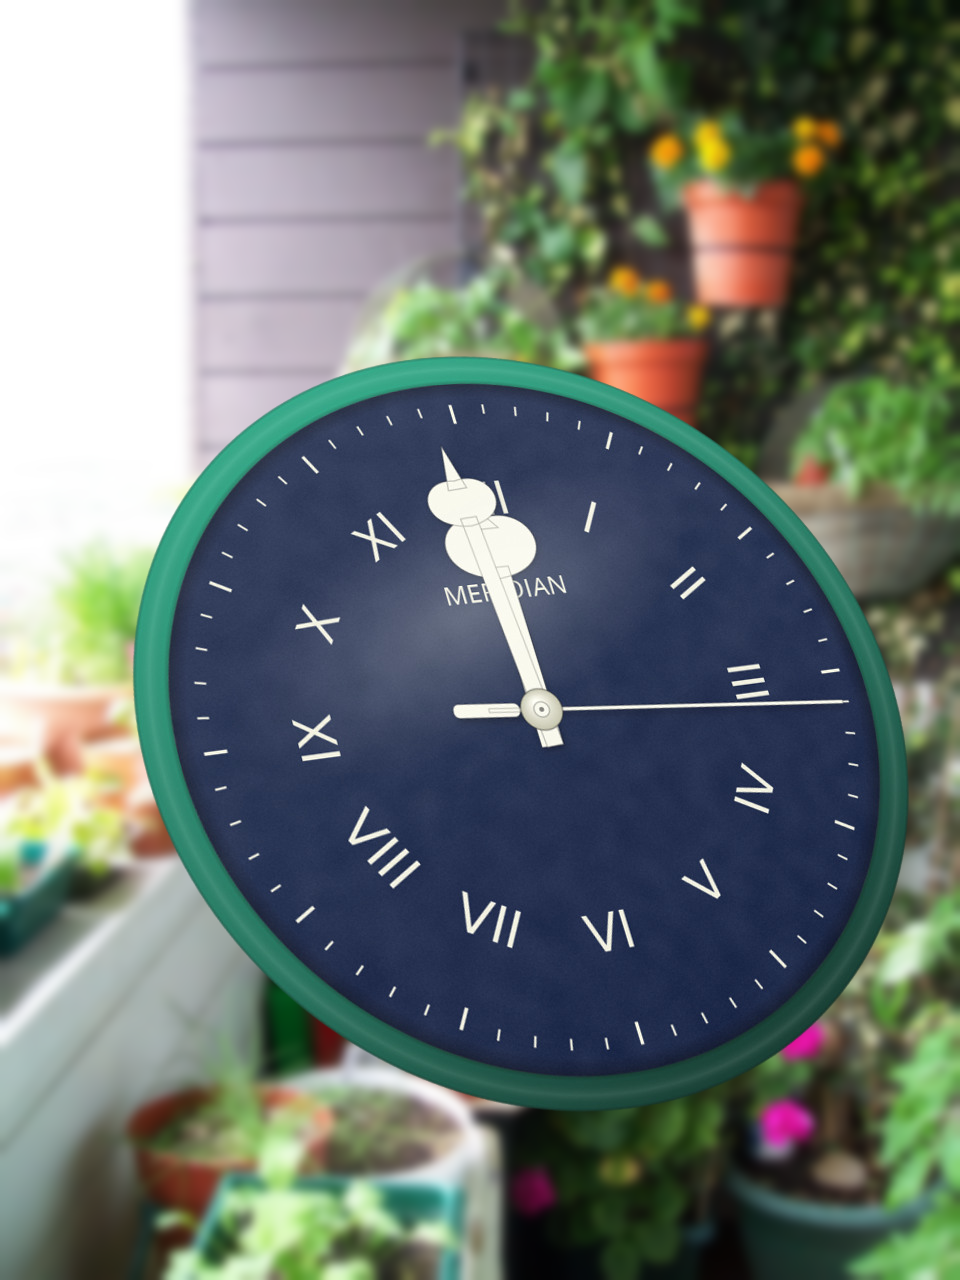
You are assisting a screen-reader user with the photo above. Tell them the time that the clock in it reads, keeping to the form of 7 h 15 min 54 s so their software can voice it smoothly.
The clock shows 11 h 59 min 16 s
